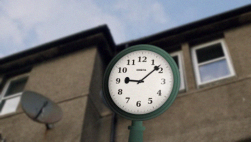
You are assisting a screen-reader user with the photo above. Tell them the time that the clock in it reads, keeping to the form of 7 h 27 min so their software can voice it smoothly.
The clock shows 9 h 08 min
